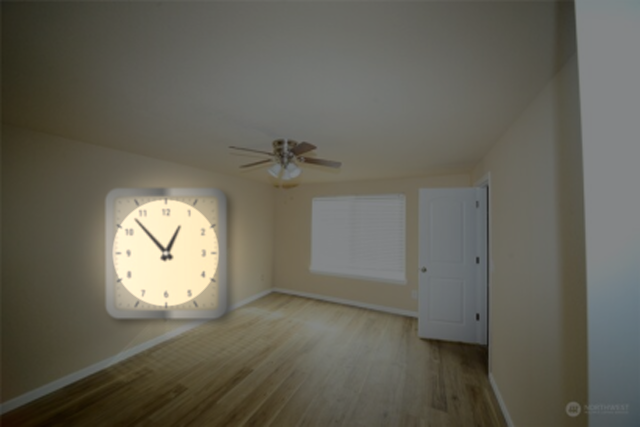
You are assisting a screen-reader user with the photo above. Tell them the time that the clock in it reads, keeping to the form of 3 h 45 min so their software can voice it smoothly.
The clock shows 12 h 53 min
